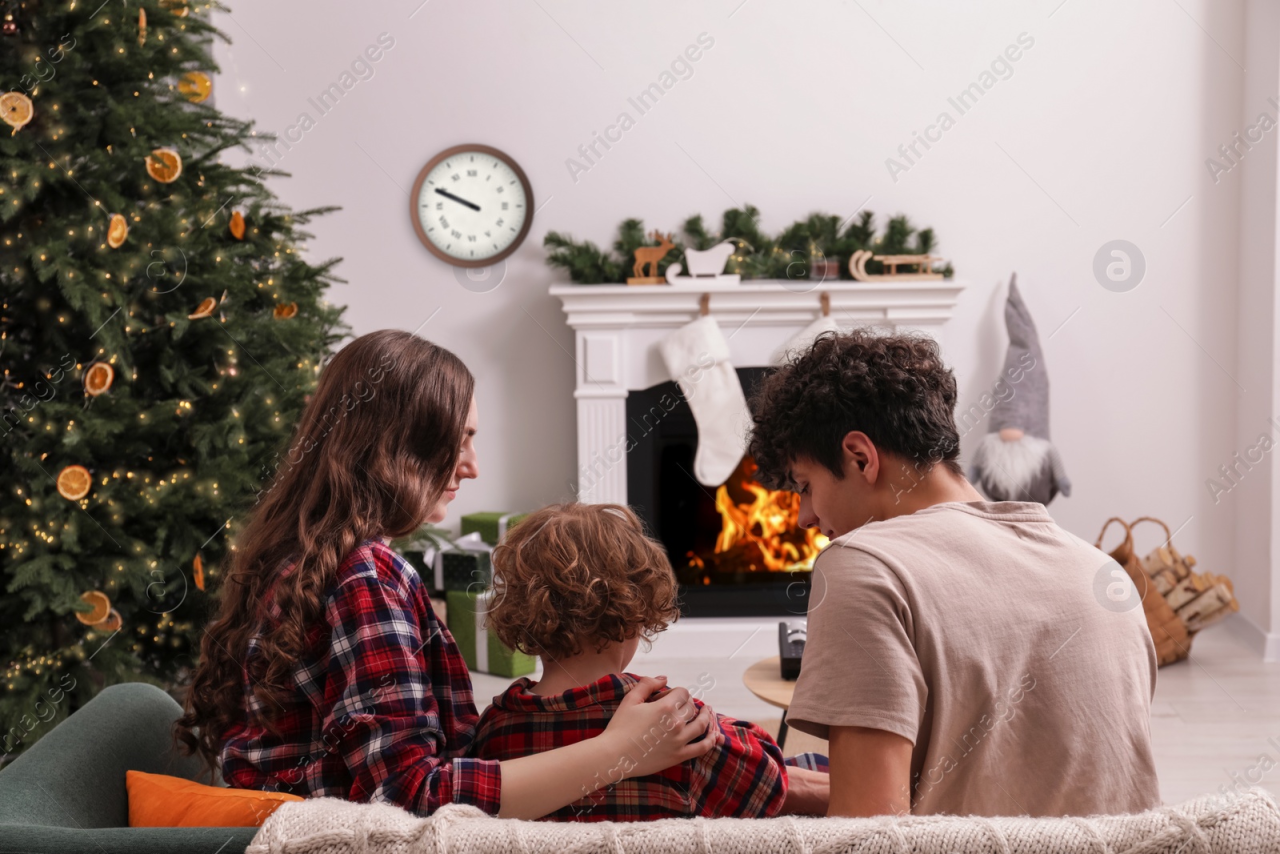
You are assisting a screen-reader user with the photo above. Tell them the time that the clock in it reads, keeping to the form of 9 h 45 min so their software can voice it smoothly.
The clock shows 9 h 49 min
